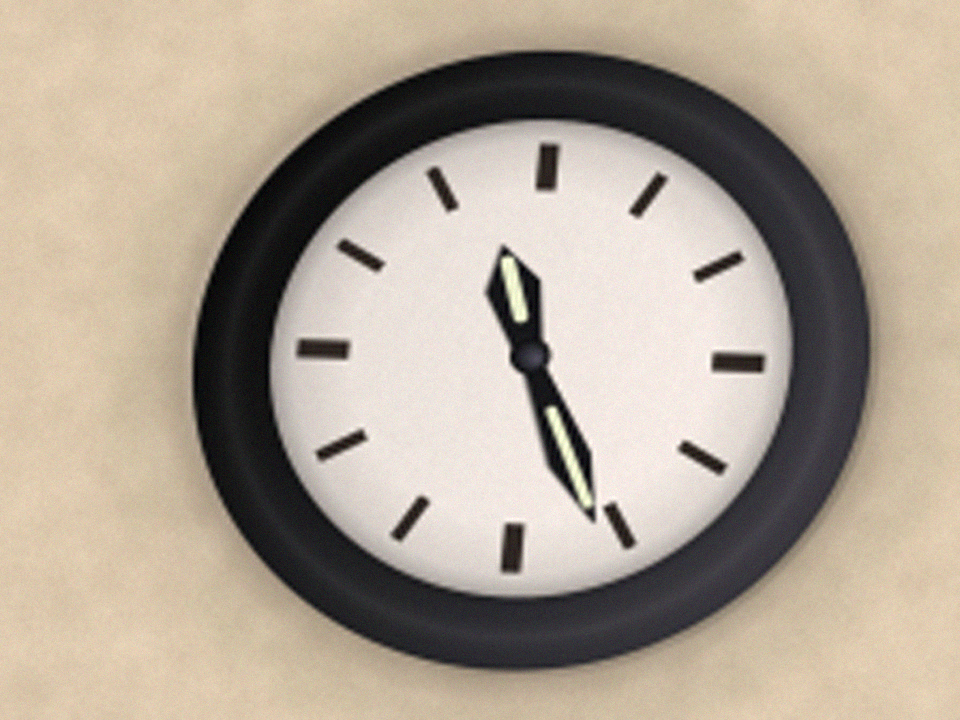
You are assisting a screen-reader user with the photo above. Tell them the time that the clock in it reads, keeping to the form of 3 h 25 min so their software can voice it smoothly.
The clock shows 11 h 26 min
